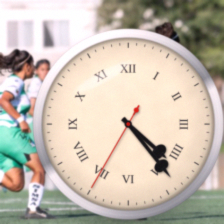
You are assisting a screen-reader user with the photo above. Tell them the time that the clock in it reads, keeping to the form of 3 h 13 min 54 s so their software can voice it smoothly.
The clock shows 4 h 23 min 35 s
